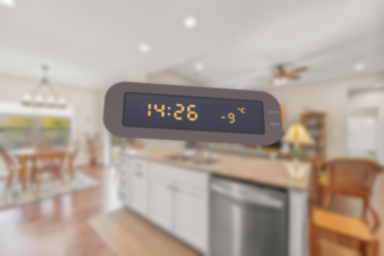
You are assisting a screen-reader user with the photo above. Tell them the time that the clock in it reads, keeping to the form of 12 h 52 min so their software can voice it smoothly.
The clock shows 14 h 26 min
